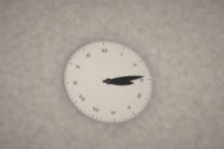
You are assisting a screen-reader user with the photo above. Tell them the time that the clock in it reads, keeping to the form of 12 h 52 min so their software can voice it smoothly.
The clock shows 3 h 14 min
